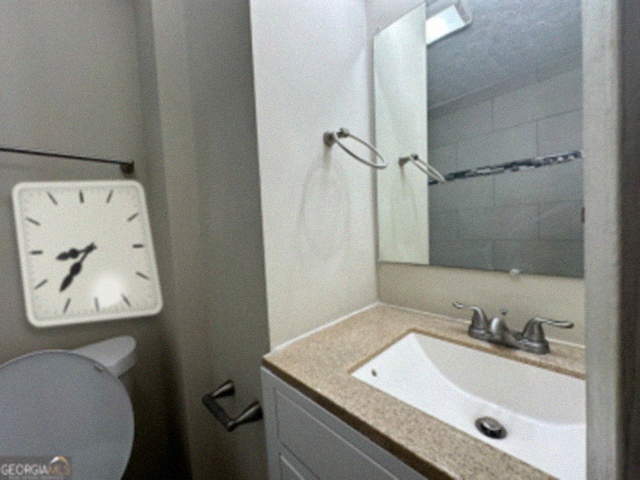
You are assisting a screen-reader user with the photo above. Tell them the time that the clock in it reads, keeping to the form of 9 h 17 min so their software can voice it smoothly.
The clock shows 8 h 37 min
